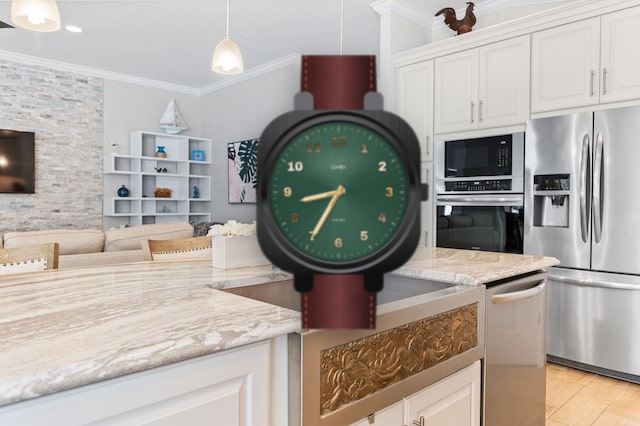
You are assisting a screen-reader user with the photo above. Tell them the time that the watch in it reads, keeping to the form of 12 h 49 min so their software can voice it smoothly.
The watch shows 8 h 35 min
